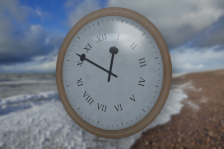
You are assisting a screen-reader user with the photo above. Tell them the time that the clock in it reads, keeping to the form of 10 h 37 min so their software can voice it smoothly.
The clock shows 12 h 52 min
